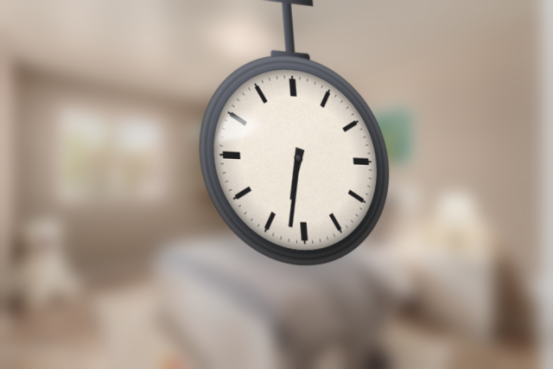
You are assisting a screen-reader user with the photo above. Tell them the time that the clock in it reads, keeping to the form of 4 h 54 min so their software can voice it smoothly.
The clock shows 6 h 32 min
